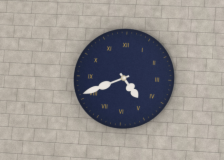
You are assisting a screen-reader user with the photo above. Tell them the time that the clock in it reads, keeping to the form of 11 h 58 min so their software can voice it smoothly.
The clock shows 4 h 41 min
